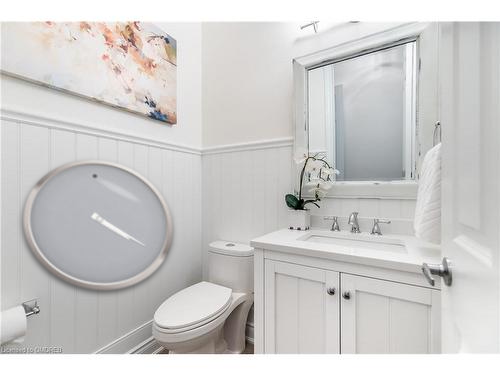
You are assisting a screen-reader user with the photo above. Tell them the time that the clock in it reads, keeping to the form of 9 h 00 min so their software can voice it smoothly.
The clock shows 4 h 21 min
